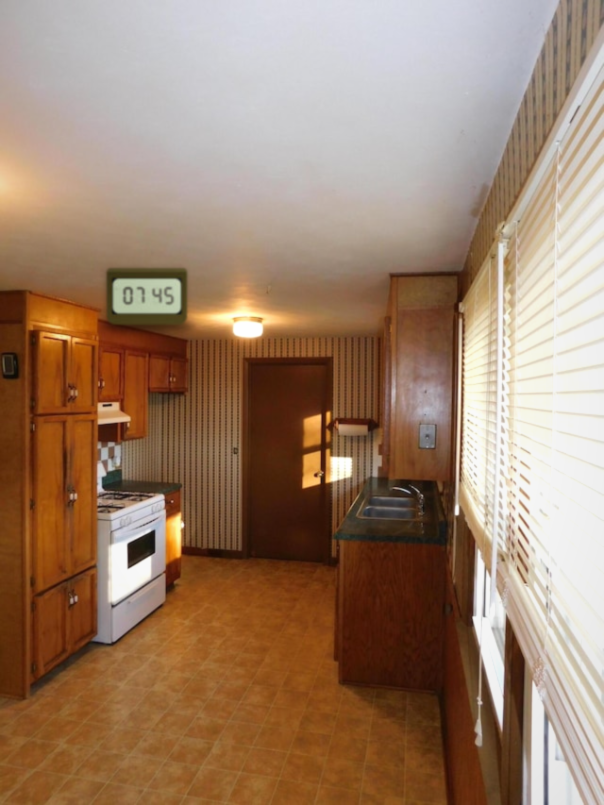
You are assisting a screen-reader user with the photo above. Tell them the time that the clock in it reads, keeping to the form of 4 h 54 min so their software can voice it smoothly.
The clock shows 7 h 45 min
